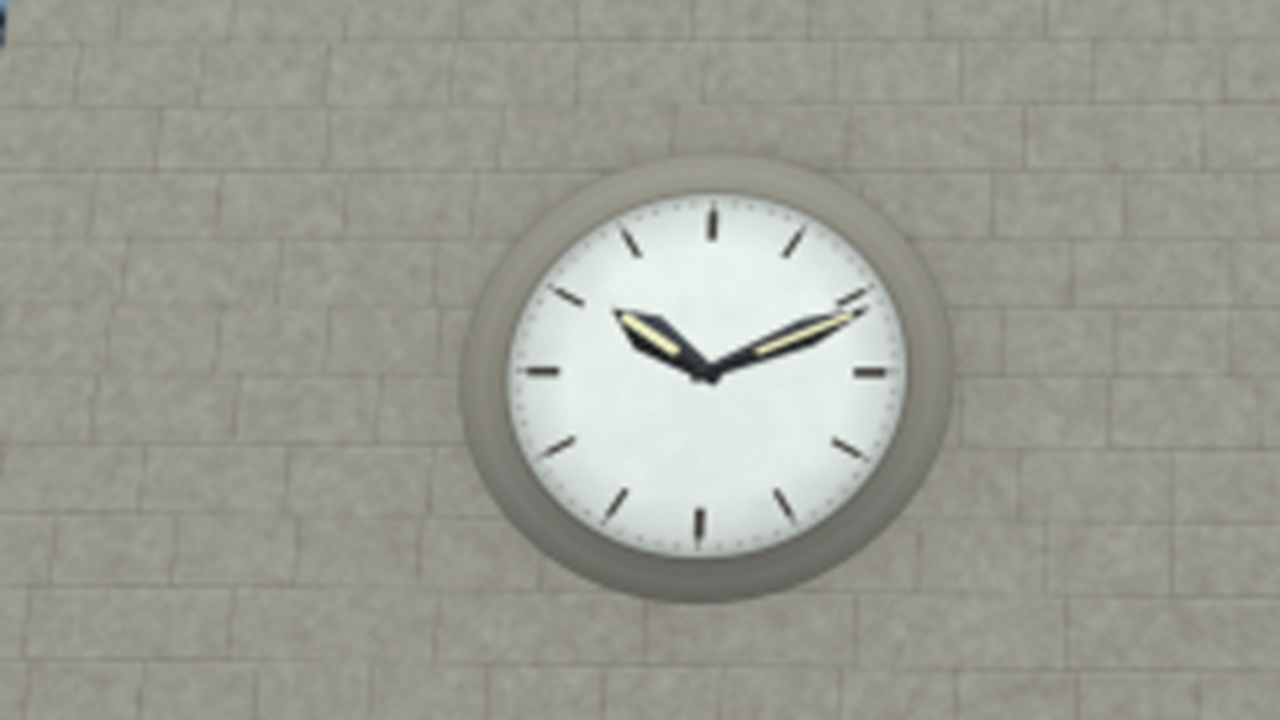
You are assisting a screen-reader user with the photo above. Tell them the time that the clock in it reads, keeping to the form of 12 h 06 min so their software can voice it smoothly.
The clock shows 10 h 11 min
